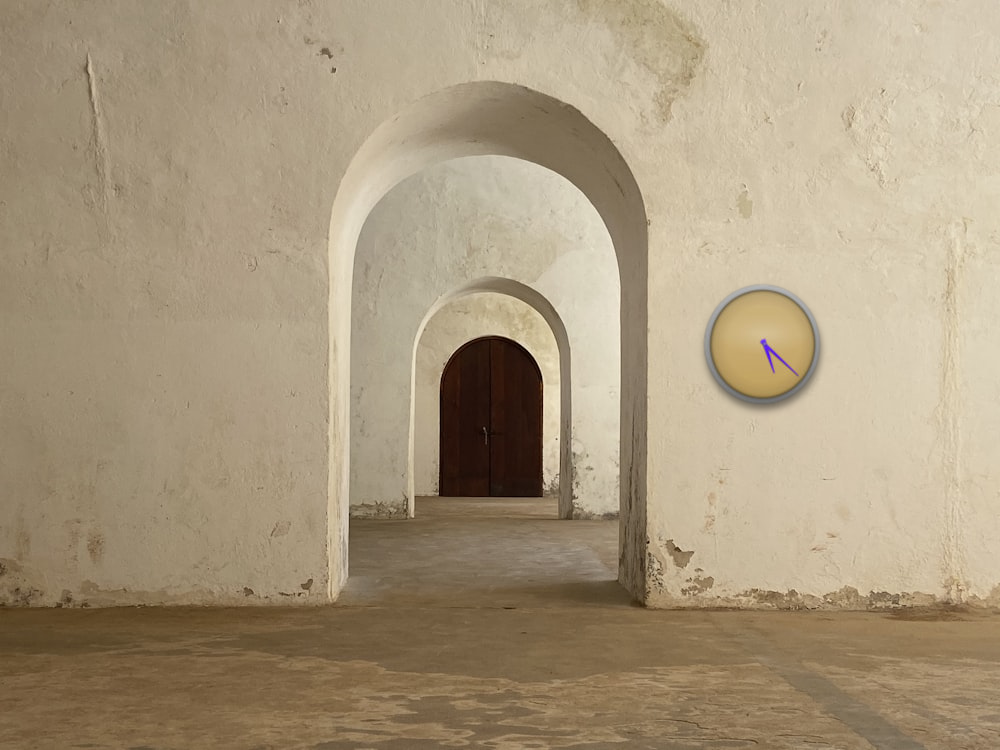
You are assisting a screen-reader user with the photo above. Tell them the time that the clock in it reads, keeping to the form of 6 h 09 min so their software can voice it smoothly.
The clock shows 5 h 22 min
